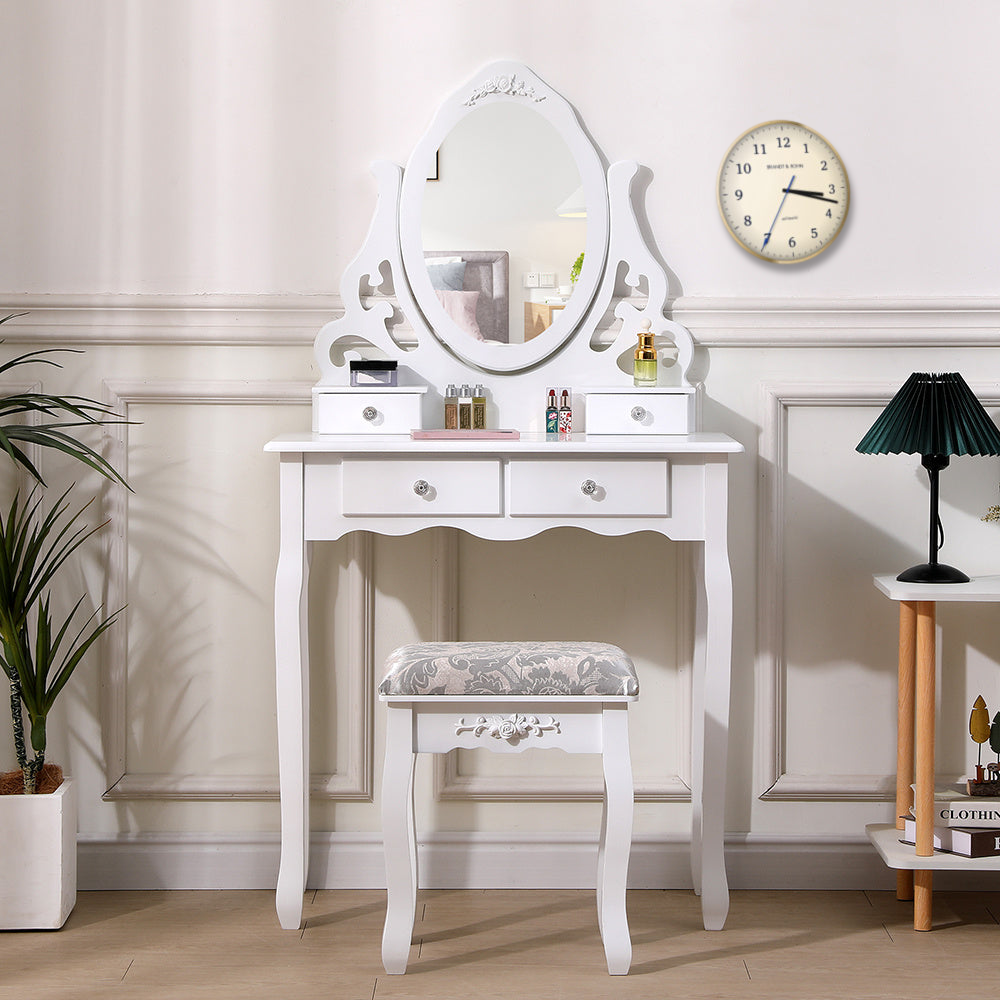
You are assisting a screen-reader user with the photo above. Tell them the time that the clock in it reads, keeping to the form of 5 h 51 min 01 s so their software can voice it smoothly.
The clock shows 3 h 17 min 35 s
